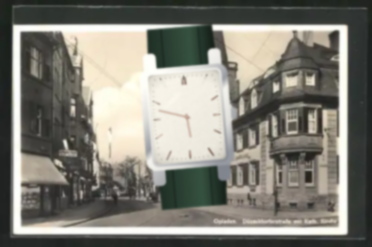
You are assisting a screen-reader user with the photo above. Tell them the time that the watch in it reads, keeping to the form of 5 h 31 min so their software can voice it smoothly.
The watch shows 5 h 48 min
